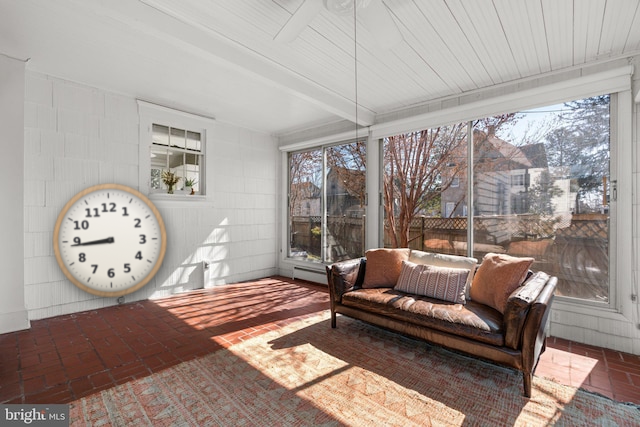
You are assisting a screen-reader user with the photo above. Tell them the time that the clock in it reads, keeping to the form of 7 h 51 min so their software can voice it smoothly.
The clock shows 8 h 44 min
